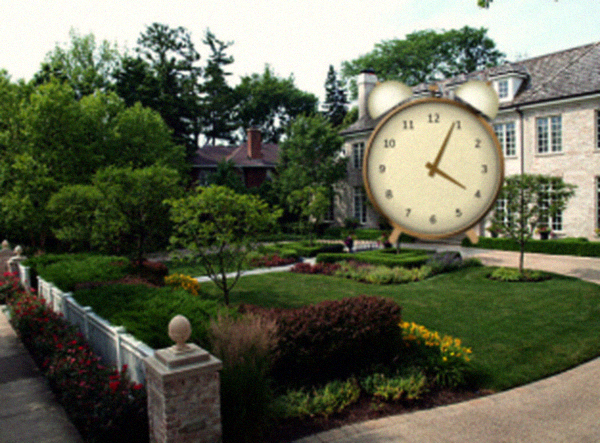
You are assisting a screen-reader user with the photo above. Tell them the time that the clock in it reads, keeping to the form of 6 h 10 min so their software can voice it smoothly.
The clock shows 4 h 04 min
